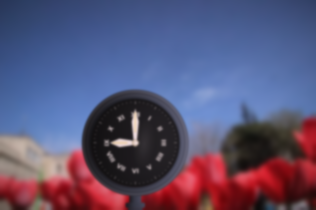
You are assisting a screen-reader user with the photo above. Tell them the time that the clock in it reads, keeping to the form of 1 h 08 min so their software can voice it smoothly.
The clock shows 9 h 00 min
